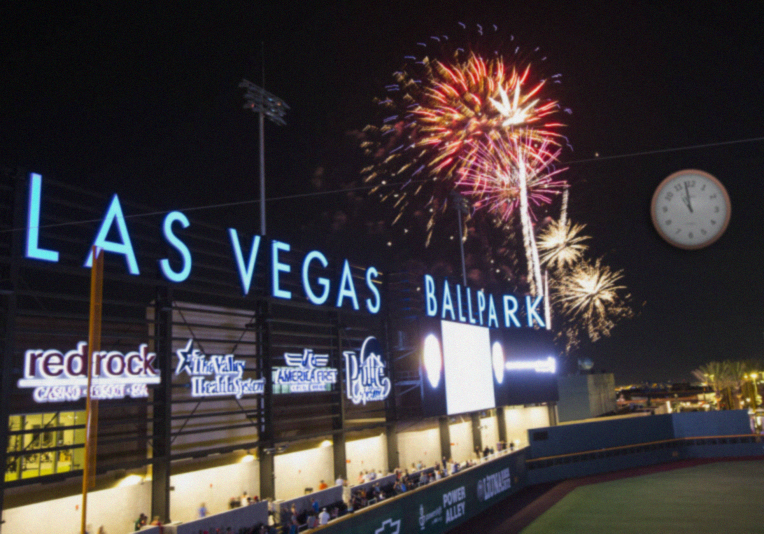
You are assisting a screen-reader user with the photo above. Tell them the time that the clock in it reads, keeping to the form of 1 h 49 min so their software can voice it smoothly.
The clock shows 10 h 58 min
